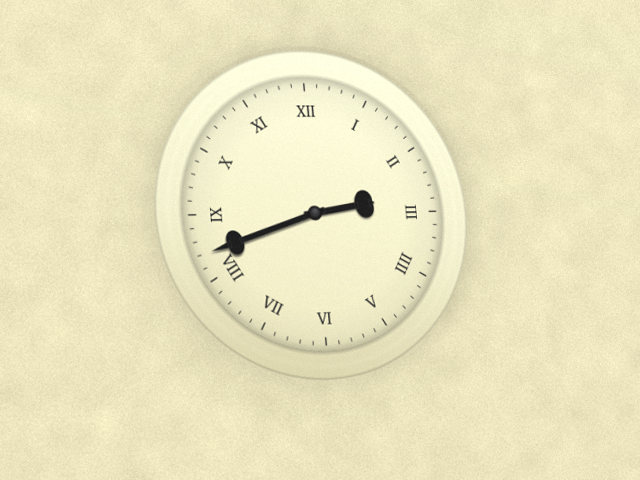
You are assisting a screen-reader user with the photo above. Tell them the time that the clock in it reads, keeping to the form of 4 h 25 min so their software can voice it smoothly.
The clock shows 2 h 42 min
